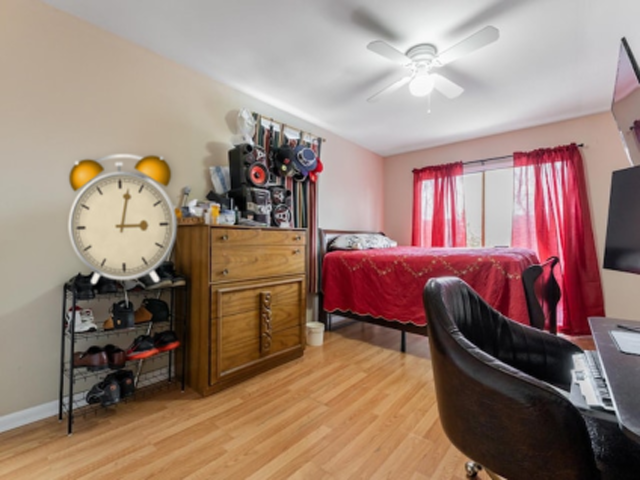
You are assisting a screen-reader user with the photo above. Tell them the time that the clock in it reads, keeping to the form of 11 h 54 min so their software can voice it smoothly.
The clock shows 3 h 02 min
